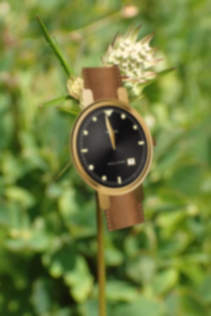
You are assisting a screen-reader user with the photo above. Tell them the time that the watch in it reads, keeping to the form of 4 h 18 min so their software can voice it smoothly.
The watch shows 11 h 59 min
